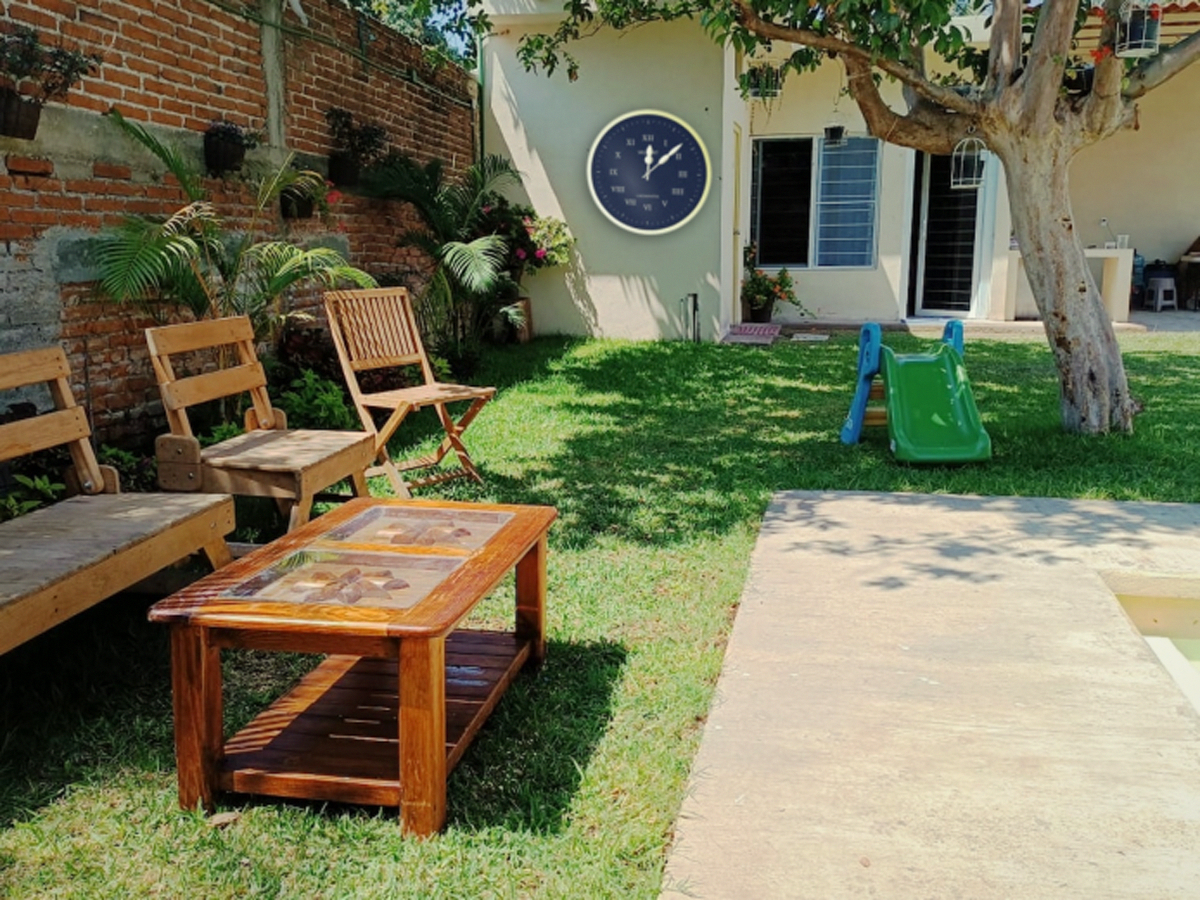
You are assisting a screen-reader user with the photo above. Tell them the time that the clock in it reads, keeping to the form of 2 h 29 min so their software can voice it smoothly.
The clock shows 12 h 08 min
